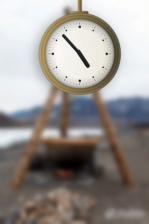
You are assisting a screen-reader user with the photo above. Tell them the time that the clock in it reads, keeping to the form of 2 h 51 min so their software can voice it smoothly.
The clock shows 4 h 53 min
